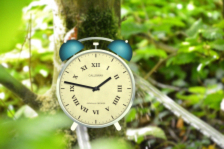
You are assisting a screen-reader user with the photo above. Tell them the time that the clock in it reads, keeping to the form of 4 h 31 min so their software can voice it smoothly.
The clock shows 1 h 47 min
